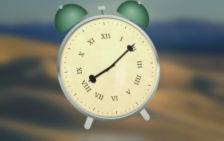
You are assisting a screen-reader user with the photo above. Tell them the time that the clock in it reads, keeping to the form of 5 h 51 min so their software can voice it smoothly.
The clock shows 8 h 09 min
